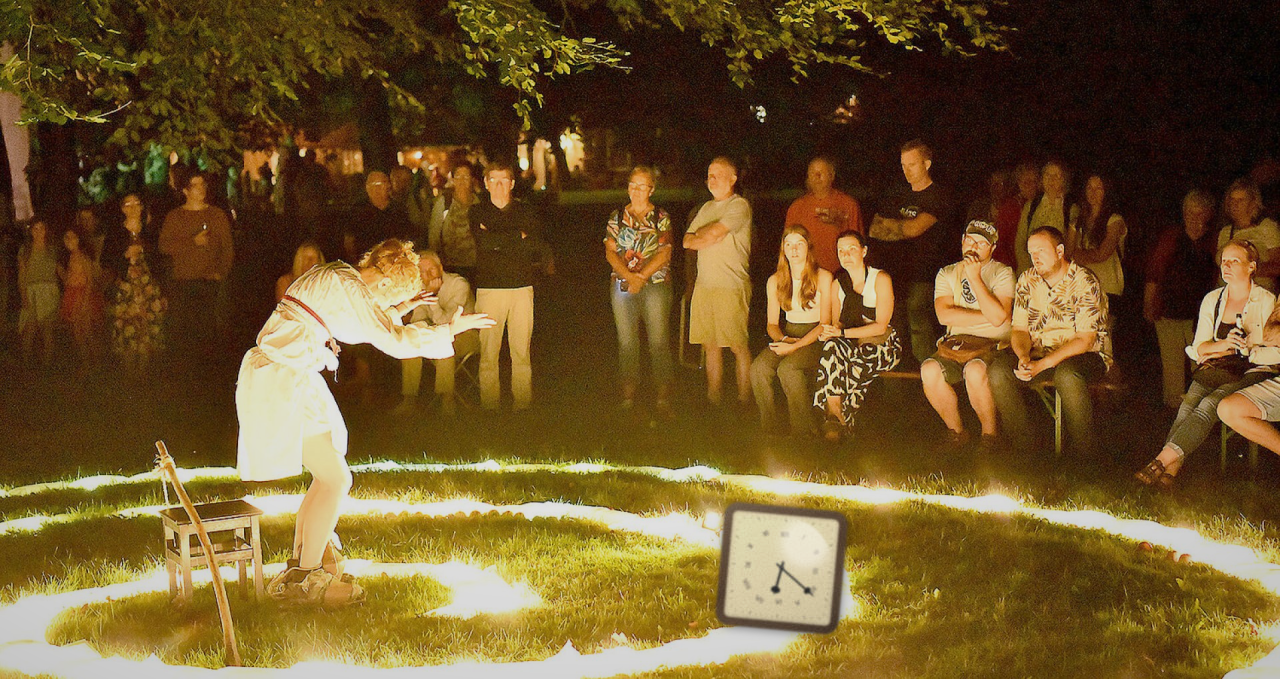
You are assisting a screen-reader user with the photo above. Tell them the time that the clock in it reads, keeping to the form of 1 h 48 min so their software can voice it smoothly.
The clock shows 6 h 21 min
